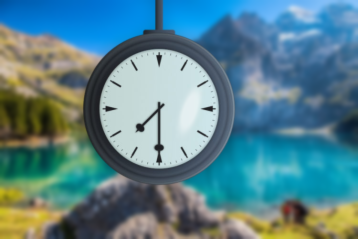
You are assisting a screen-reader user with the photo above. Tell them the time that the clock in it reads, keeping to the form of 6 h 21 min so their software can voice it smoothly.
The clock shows 7 h 30 min
